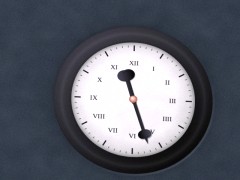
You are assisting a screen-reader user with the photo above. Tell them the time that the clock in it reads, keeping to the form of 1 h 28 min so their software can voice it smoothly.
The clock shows 11 h 27 min
